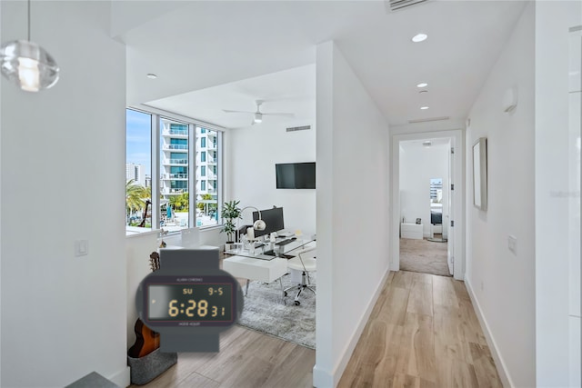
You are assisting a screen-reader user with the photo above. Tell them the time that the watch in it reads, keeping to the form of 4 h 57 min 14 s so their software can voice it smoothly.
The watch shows 6 h 28 min 31 s
